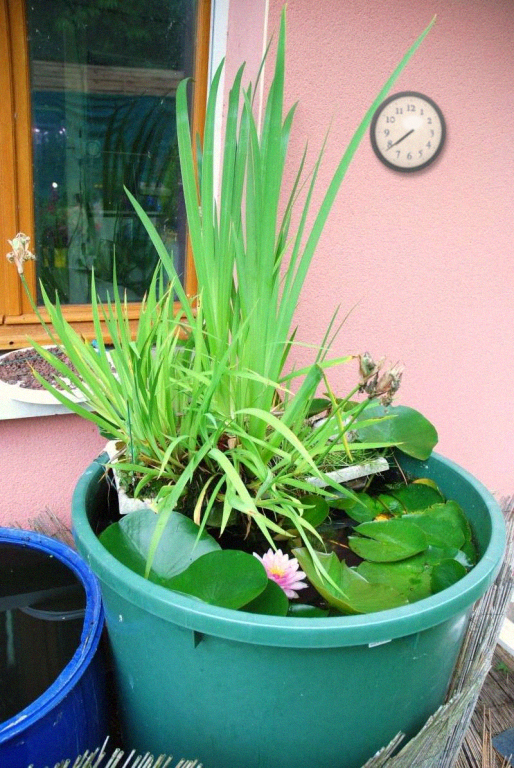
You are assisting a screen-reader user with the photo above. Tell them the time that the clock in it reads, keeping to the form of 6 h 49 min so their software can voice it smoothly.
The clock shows 7 h 39 min
